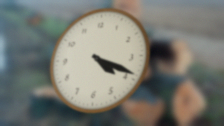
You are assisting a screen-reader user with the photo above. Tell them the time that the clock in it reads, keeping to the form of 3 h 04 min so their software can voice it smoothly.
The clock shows 4 h 19 min
